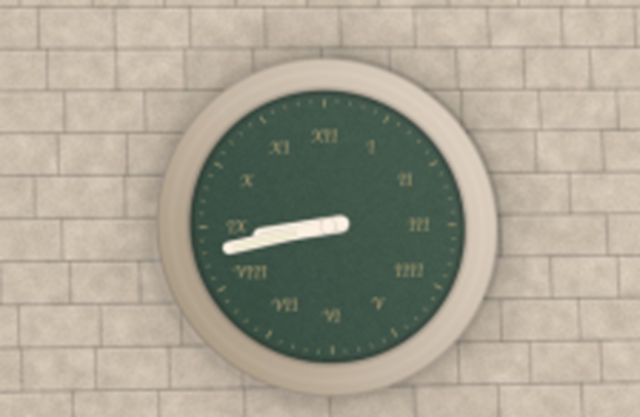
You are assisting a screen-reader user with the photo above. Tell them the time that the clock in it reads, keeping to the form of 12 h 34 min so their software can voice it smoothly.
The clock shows 8 h 43 min
